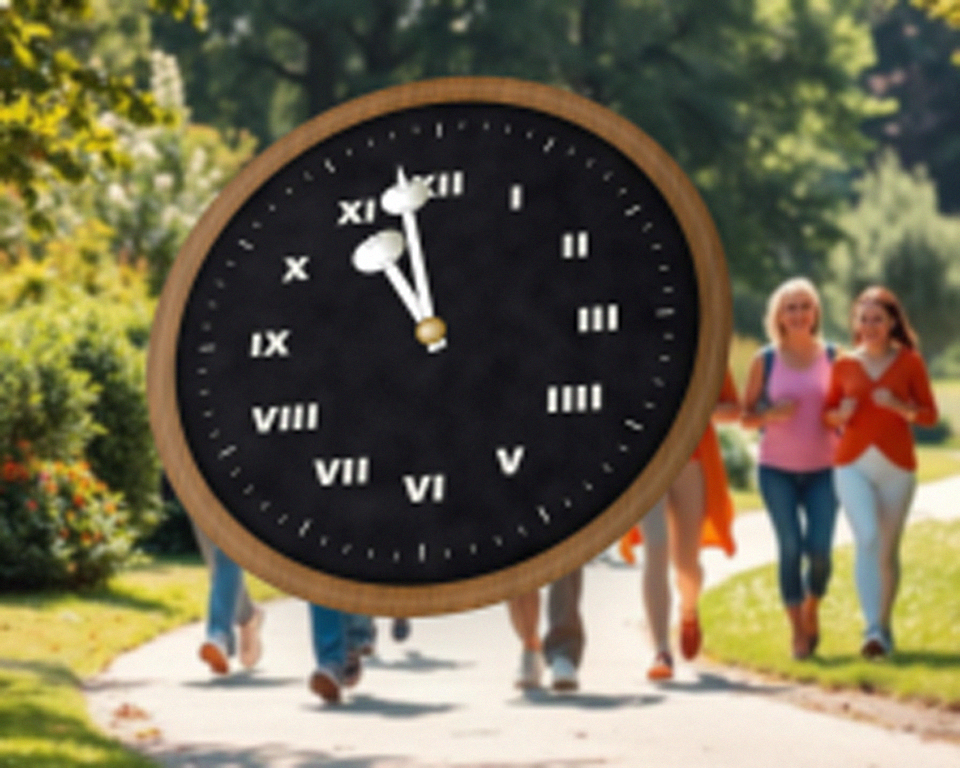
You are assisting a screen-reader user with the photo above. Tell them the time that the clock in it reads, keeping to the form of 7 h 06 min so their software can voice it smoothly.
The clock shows 10 h 58 min
